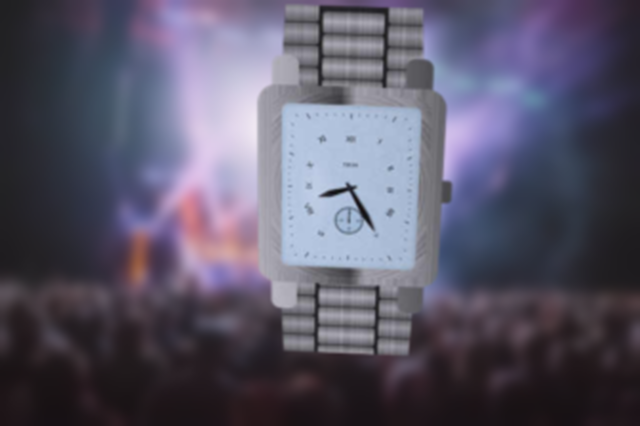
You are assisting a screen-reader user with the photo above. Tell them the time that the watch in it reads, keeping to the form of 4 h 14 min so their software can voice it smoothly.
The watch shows 8 h 25 min
